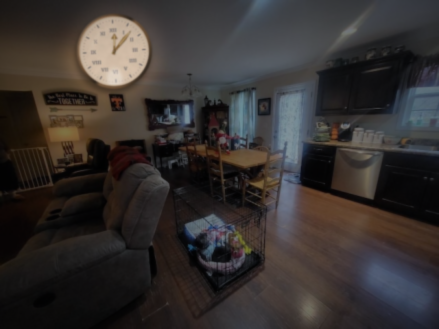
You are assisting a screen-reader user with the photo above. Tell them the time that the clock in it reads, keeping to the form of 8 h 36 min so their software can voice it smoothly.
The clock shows 12 h 07 min
